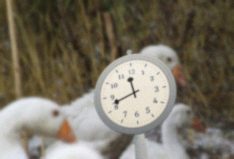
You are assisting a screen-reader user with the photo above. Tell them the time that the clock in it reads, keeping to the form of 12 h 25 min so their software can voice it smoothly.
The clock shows 11 h 42 min
